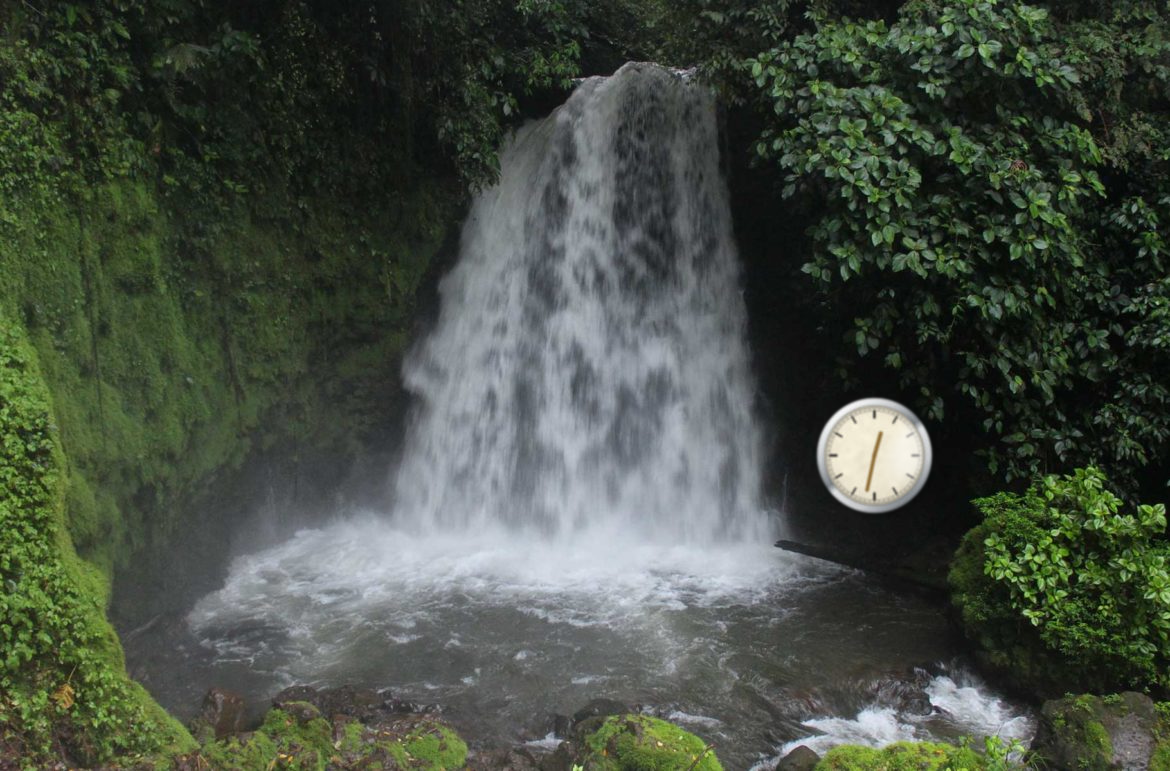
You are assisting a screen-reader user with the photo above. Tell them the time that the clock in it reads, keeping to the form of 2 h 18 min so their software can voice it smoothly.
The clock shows 12 h 32 min
